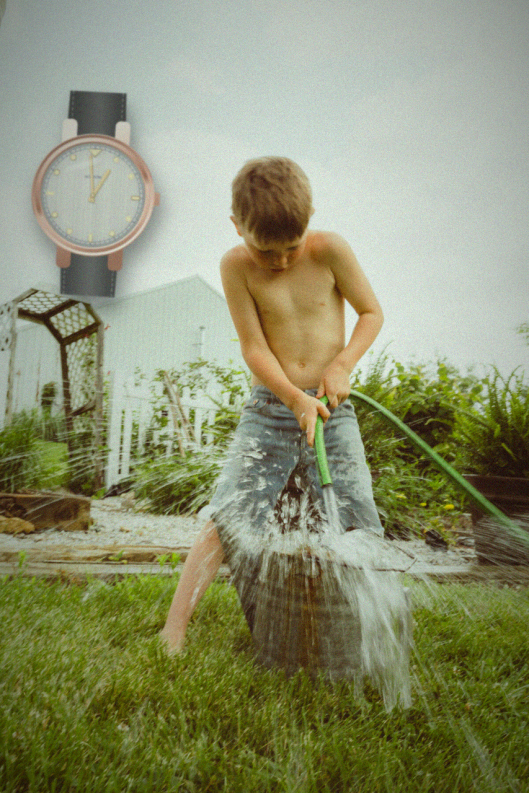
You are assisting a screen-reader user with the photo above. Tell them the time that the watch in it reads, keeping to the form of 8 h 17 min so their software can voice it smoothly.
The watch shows 12 h 59 min
